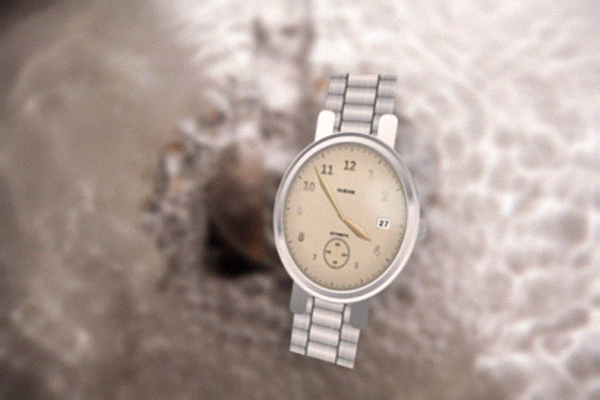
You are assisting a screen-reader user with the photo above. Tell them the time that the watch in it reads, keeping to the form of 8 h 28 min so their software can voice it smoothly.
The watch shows 3 h 53 min
